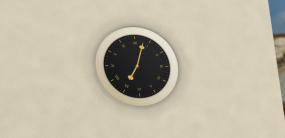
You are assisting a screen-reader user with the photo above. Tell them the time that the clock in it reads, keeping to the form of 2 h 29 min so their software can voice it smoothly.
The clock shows 7 h 03 min
